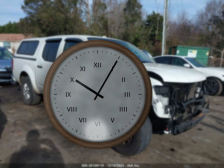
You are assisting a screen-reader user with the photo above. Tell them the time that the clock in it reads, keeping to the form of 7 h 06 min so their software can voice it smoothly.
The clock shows 10 h 05 min
